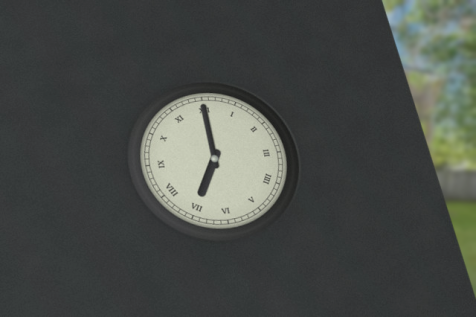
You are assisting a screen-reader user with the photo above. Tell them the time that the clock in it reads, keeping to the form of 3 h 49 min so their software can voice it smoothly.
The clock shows 7 h 00 min
